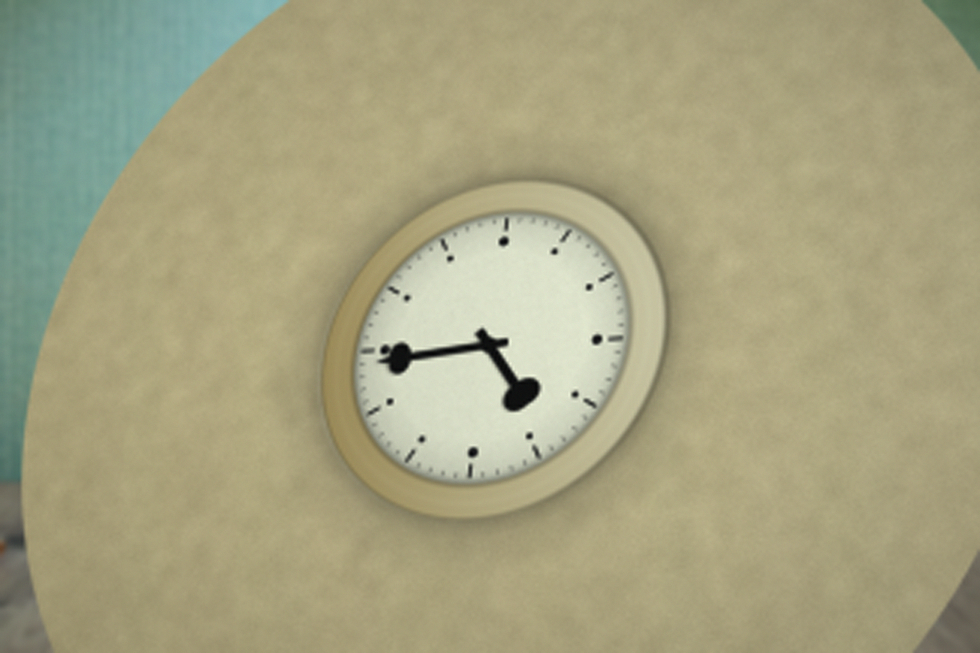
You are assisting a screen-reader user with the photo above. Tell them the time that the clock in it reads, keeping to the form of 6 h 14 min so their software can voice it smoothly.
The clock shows 4 h 44 min
